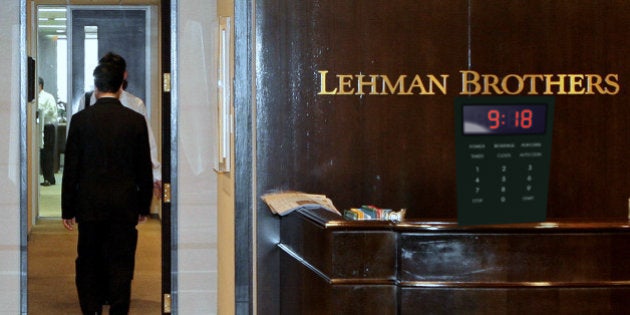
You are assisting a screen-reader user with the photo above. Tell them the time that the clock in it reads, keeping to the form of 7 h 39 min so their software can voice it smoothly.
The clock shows 9 h 18 min
